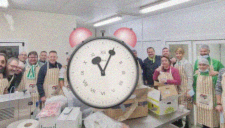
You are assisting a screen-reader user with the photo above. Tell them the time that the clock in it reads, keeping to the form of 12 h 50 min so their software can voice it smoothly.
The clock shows 11 h 04 min
